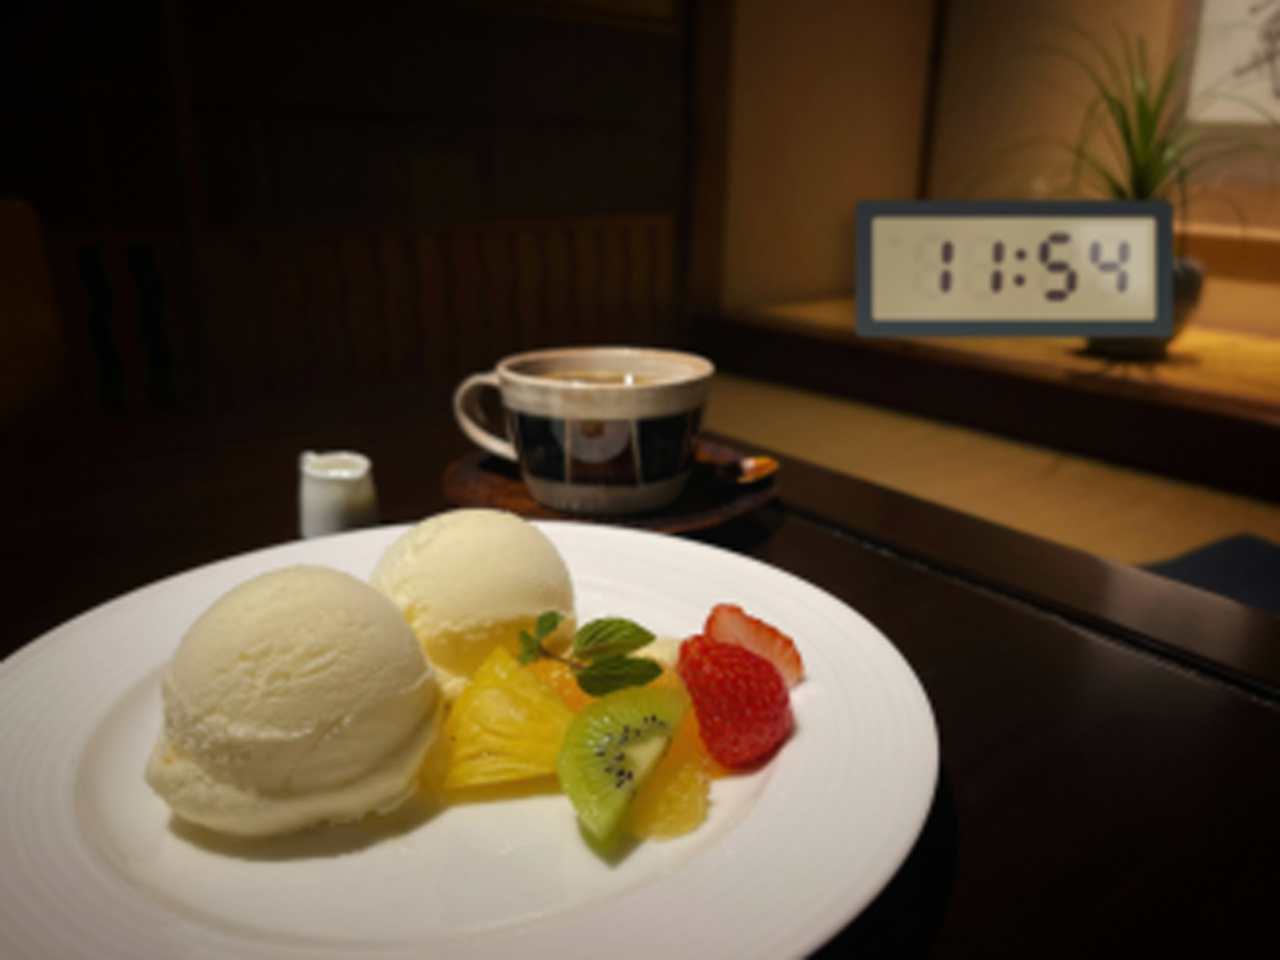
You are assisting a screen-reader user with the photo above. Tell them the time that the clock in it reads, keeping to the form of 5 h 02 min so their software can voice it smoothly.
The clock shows 11 h 54 min
